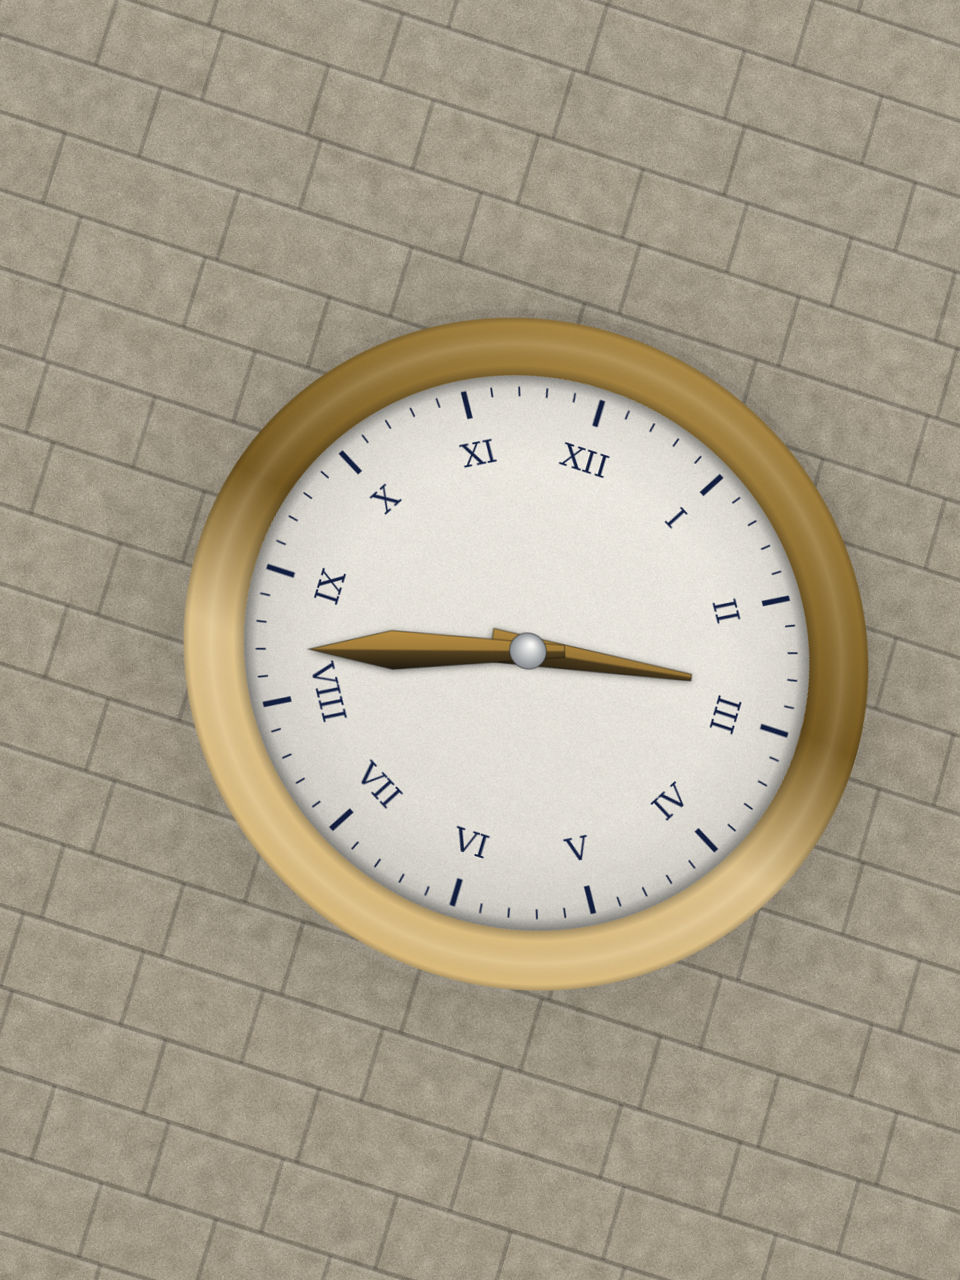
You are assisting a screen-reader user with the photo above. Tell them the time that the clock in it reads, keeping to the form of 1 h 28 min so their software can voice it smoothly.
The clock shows 2 h 42 min
